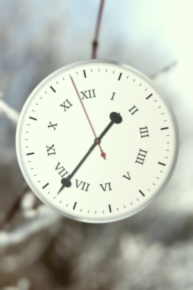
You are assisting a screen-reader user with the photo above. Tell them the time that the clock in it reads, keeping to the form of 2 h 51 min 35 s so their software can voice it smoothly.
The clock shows 1 h 37 min 58 s
